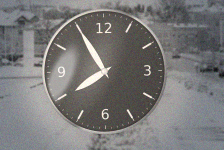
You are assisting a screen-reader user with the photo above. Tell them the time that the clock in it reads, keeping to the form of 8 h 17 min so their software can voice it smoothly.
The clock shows 7 h 55 min
